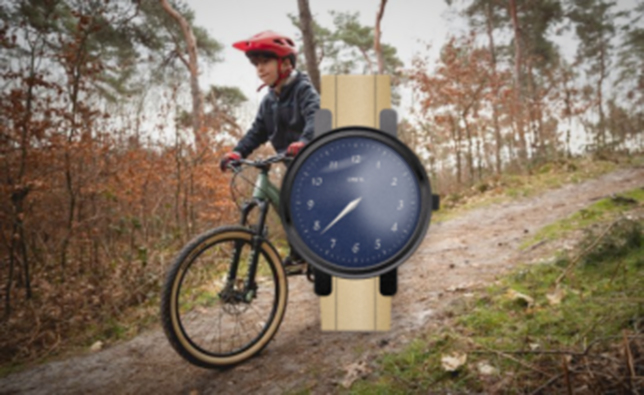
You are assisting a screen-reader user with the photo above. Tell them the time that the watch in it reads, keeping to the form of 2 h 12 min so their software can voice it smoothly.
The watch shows 7 h 38 min
